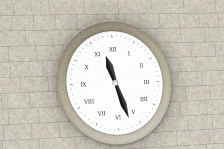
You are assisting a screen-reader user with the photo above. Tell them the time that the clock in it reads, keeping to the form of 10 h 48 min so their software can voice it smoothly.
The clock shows 11 h 27 min
